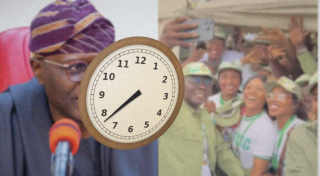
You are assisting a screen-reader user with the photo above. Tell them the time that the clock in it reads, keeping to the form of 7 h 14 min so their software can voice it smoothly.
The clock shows 7 h 38 min
